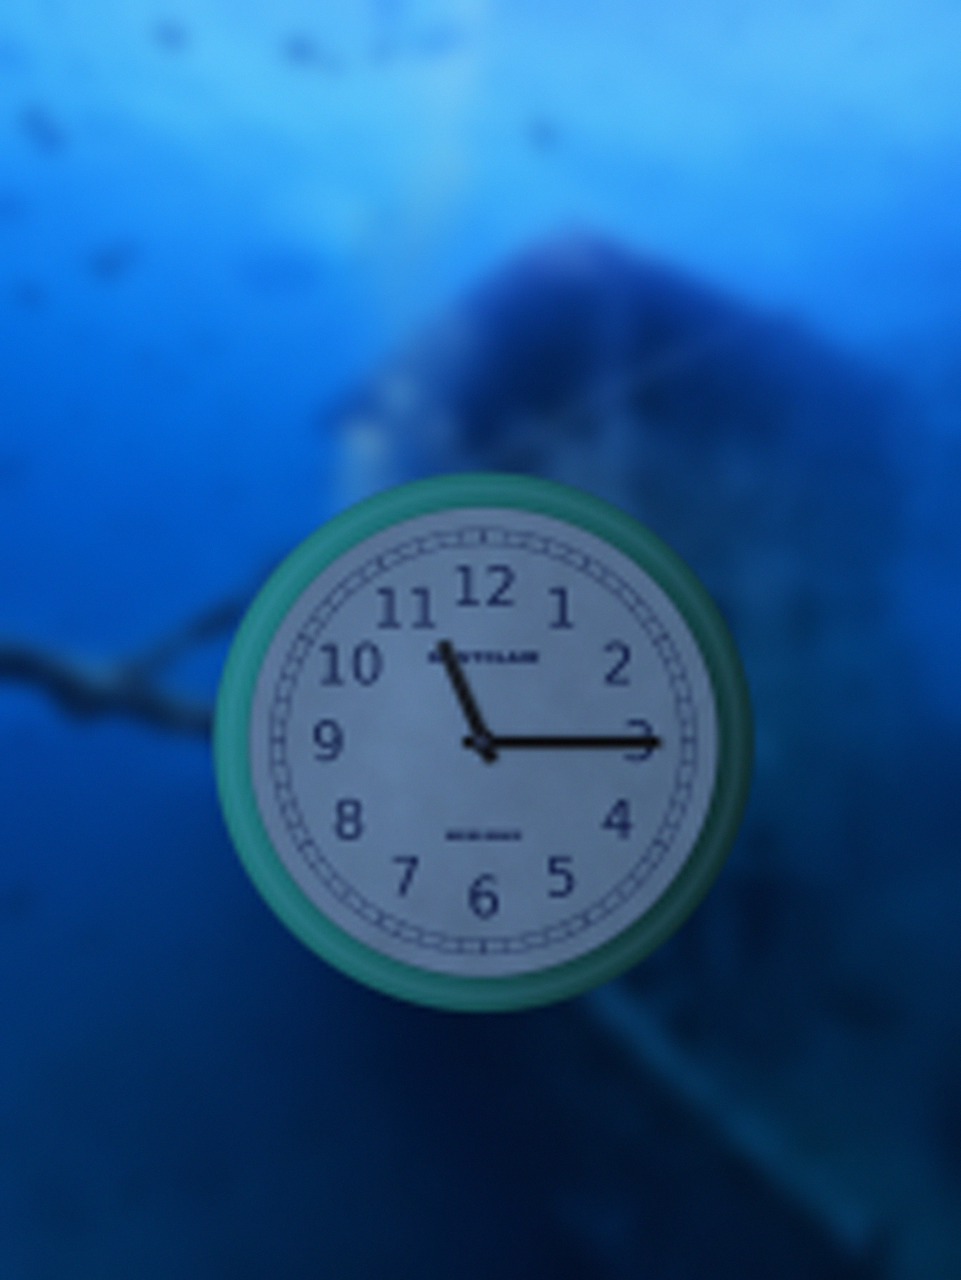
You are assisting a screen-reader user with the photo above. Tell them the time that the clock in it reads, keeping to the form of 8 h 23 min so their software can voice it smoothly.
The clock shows 11 h 15 min
